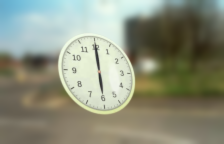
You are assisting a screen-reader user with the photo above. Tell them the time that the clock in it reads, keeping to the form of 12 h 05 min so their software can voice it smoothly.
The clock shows 6 h 00 min
